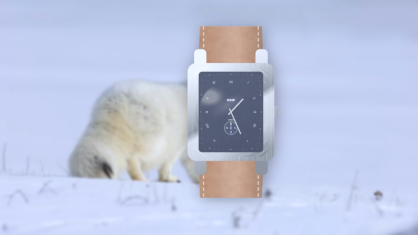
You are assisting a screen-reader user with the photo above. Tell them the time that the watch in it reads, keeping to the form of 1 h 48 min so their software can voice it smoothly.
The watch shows 1 h 26 min
